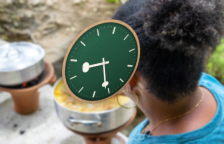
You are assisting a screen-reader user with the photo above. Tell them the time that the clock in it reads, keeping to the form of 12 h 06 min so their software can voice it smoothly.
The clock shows 8 h 26 min
